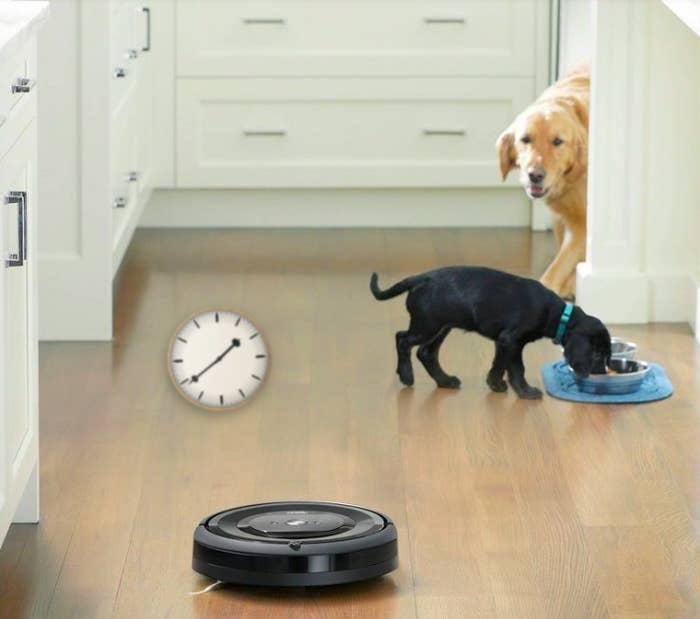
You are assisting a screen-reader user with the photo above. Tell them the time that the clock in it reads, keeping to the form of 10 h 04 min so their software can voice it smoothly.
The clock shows 1 h 39 min
